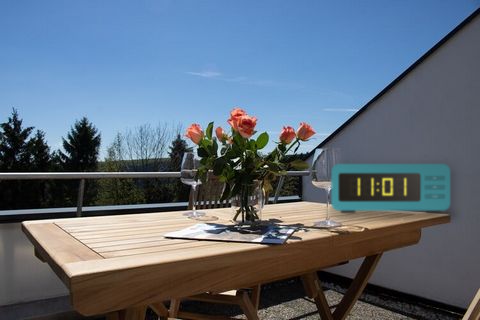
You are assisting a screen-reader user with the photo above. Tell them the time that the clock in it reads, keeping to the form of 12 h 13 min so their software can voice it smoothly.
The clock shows 11 h 01 min
